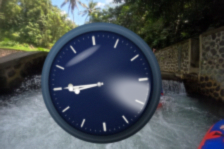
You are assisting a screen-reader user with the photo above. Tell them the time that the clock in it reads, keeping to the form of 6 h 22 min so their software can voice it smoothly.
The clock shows 8 h 45 min
